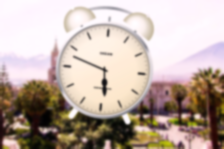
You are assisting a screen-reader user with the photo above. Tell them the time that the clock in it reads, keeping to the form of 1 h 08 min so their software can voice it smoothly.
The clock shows 5 h 48 min
